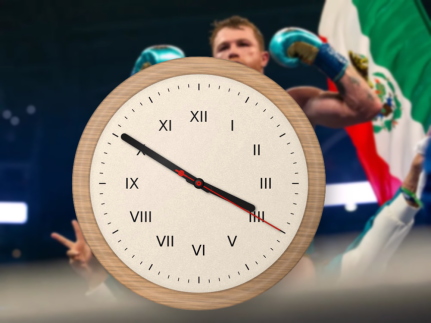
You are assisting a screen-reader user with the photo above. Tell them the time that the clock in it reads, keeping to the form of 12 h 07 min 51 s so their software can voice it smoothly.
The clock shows 3 h 50 min 20 s
